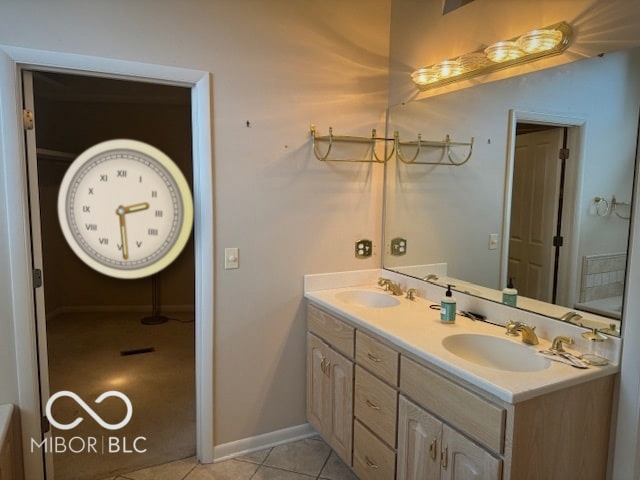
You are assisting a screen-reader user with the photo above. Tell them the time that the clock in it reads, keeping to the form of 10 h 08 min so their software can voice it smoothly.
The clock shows 2 h 29 min
